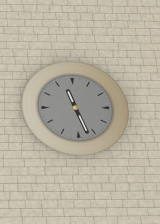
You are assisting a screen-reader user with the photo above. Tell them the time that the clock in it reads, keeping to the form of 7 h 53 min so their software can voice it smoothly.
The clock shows 11 h 27 min
